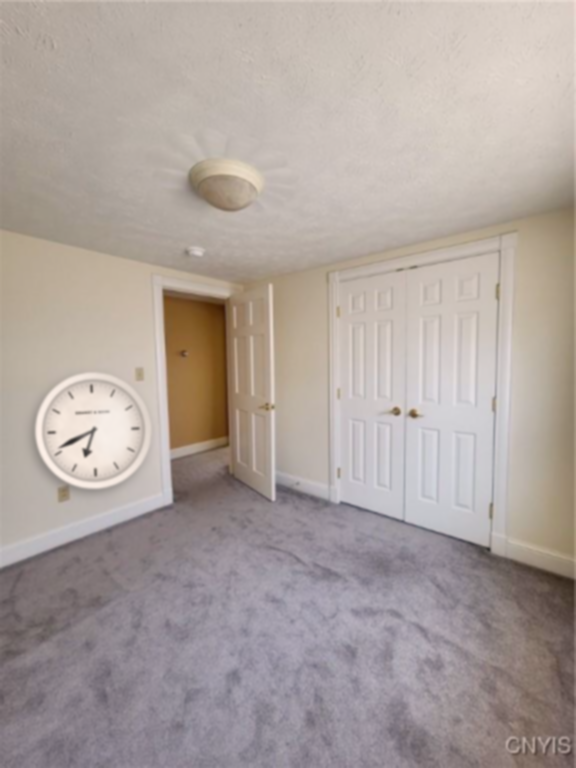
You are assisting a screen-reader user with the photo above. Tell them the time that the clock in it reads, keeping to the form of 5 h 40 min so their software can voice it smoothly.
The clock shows 6 h 41 min
